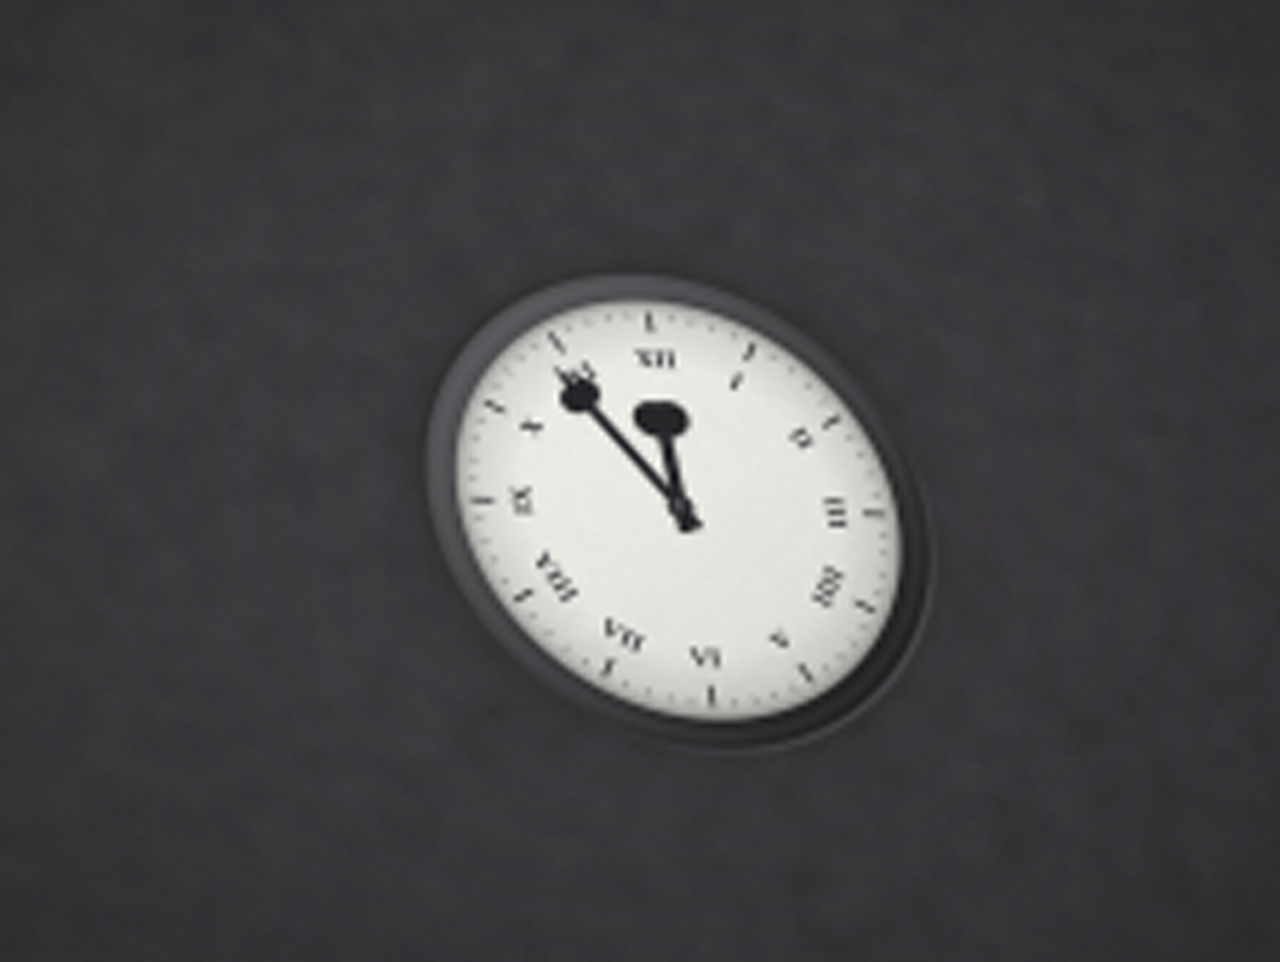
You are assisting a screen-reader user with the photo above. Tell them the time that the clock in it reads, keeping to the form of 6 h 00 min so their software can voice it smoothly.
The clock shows 11 h 54 min
